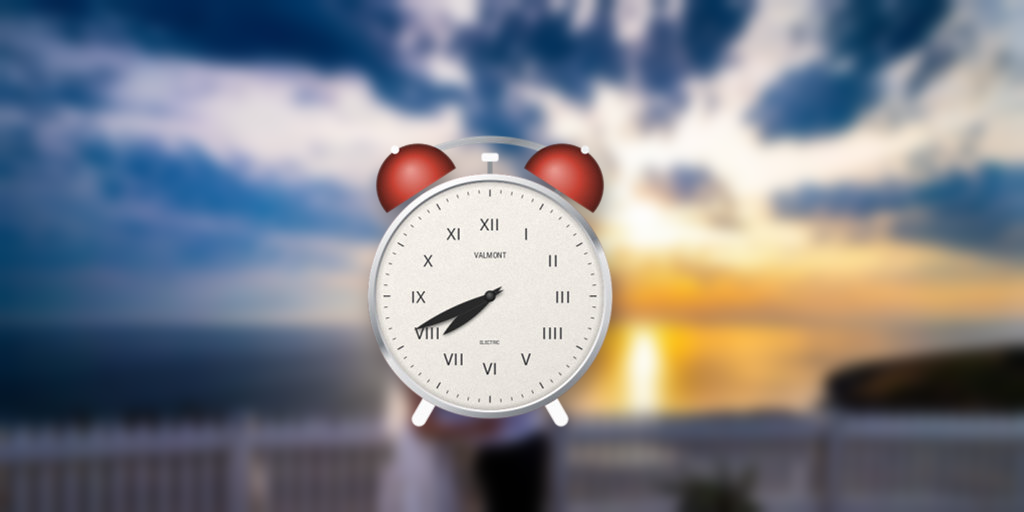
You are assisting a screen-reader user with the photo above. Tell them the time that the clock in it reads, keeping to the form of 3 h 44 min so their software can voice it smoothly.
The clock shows 7 h 41 min
